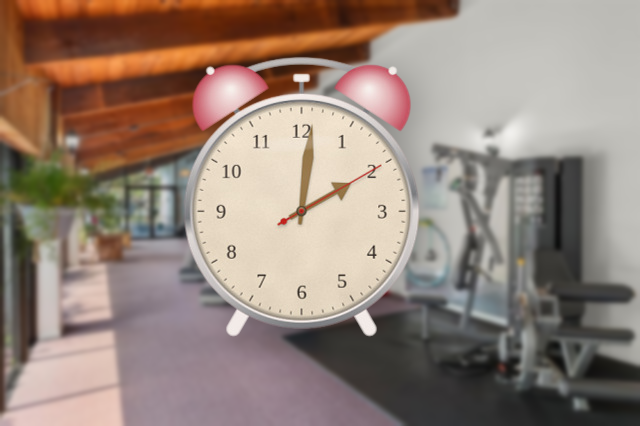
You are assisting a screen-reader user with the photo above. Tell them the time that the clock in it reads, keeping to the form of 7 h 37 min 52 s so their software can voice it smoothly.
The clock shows 2 h 01 min 10 s
